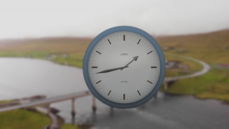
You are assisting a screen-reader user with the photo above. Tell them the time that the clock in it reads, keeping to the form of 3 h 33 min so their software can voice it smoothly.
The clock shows 1 h 43 min
